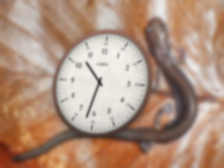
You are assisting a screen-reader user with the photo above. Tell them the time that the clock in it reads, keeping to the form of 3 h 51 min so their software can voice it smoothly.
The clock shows 10 h 32 min
